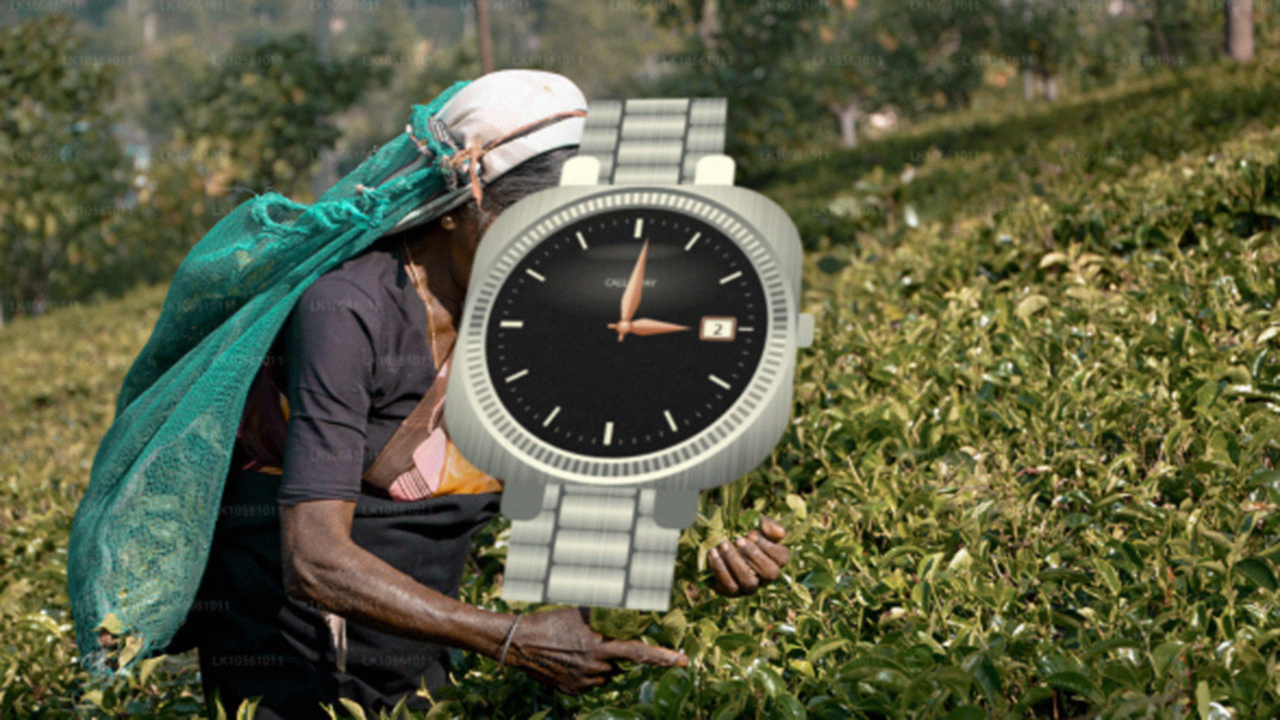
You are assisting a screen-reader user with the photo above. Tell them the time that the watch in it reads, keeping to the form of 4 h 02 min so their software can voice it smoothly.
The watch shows 3 h 01 min
